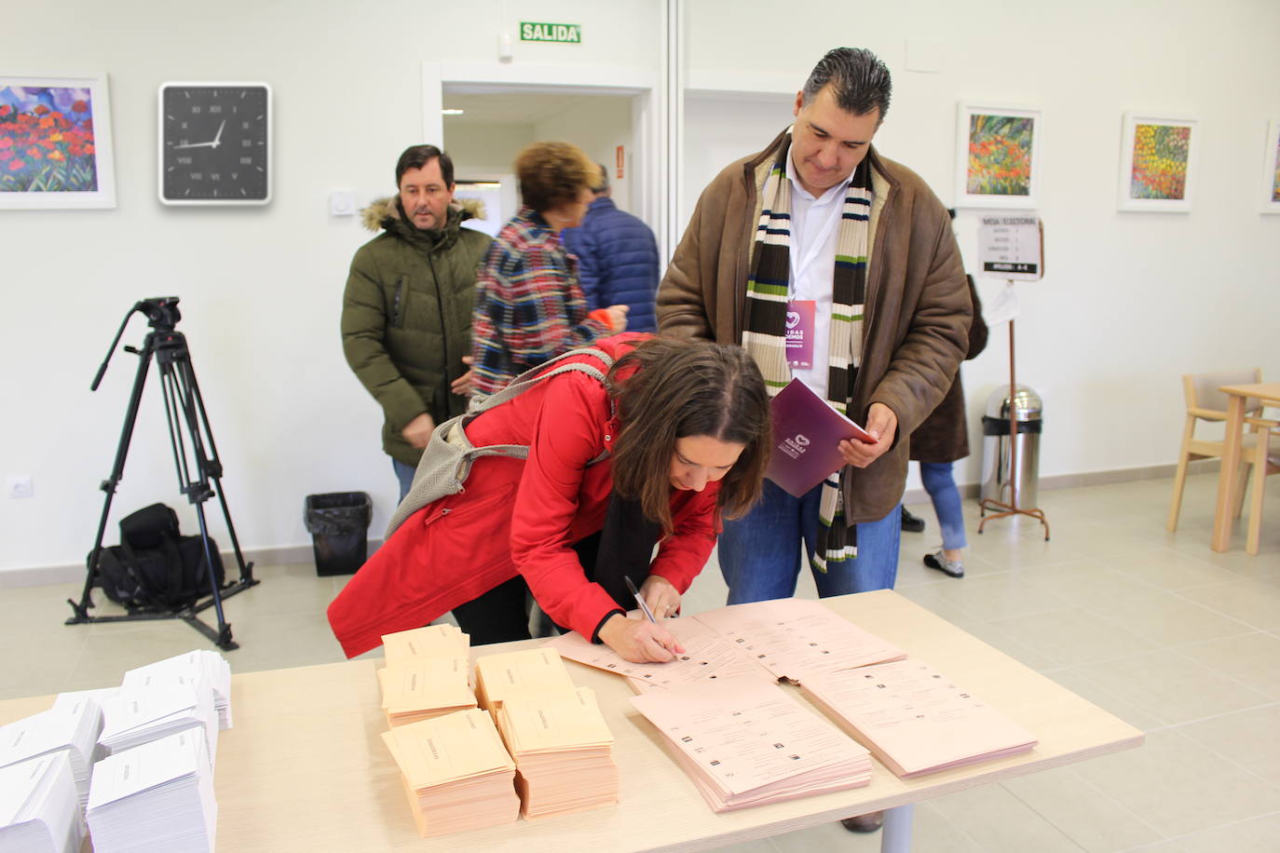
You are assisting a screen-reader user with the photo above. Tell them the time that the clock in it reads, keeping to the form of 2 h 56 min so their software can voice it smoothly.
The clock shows 12 h 44 min
